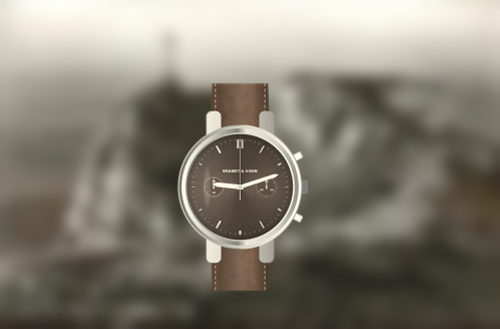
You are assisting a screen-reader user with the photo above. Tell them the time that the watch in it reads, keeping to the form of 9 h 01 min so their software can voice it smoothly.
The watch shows 9 h 12 min
